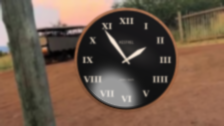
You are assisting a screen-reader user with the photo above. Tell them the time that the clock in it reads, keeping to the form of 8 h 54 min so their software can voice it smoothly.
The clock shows 1 h 54 min
